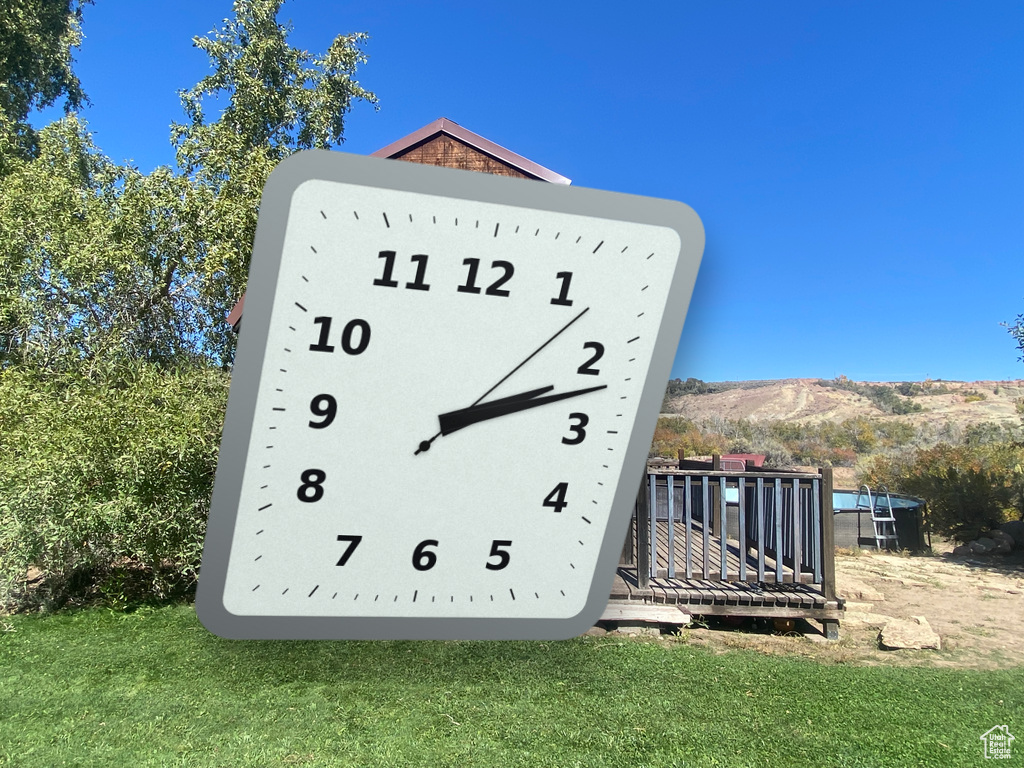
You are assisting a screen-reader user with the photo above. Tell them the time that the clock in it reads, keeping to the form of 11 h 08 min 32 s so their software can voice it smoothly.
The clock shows 2 h 12 min 07 s
